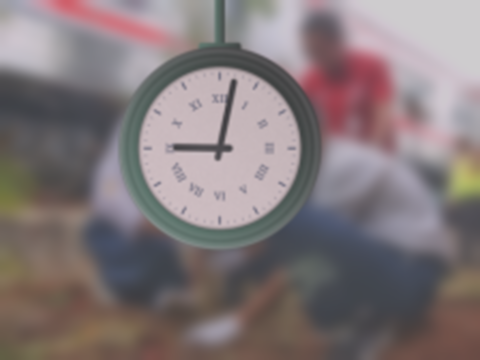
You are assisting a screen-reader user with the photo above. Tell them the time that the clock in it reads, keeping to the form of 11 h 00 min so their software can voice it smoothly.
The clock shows 9 h 02 min
